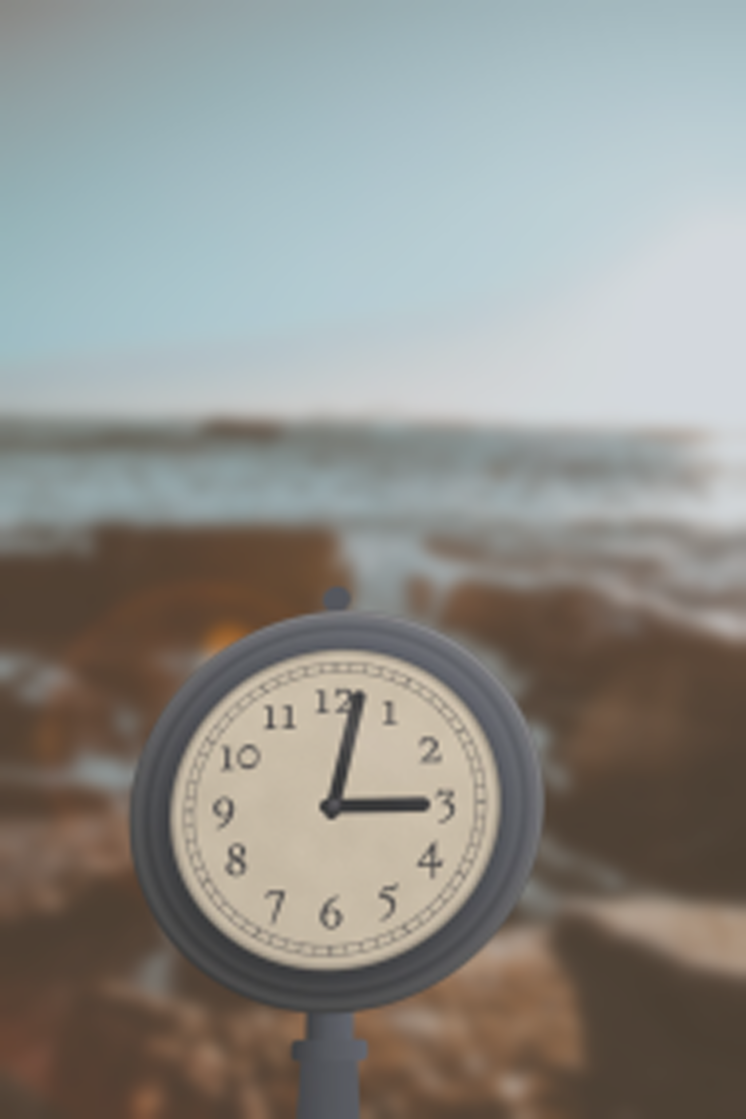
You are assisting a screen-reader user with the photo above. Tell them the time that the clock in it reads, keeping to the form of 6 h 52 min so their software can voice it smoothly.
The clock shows 3 h 02 min
